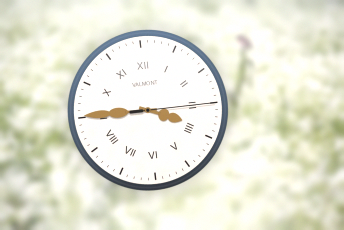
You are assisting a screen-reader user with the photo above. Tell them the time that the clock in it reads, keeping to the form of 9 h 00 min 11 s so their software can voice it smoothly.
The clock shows 3 h 45 min 15 s
